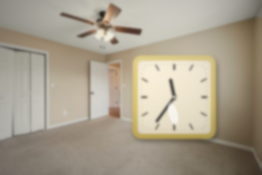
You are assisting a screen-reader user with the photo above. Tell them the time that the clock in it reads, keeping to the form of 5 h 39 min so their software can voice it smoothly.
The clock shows 11 h 36 min
